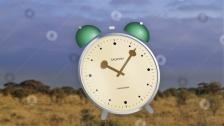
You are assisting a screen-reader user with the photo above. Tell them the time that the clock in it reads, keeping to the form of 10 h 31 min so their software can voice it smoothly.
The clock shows 10 h 07 min
